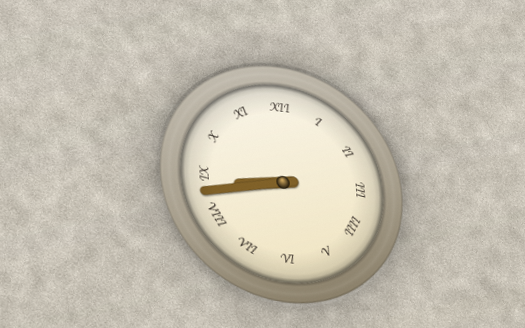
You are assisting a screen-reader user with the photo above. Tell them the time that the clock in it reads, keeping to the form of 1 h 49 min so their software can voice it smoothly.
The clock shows 8 h 43 min
